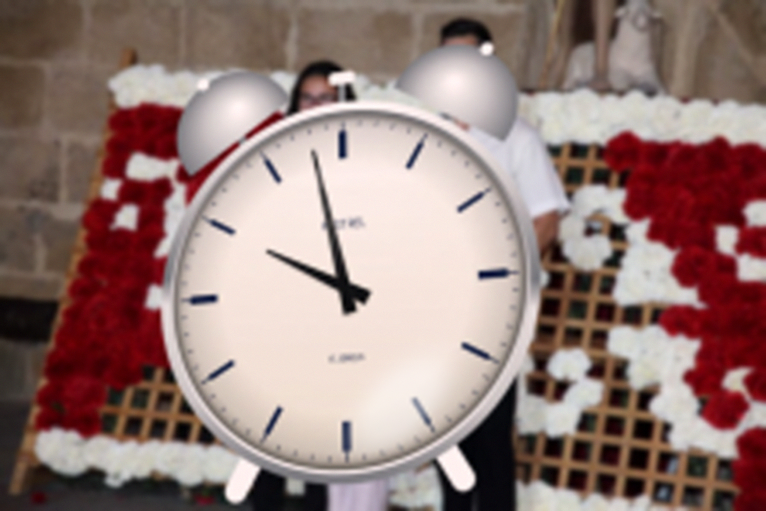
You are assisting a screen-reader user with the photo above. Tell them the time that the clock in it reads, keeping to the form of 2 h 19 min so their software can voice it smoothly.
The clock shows 9 h 58 min
